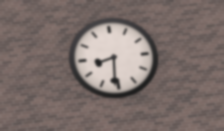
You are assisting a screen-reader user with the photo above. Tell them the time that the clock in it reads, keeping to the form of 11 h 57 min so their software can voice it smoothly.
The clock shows 8 h 31 min
